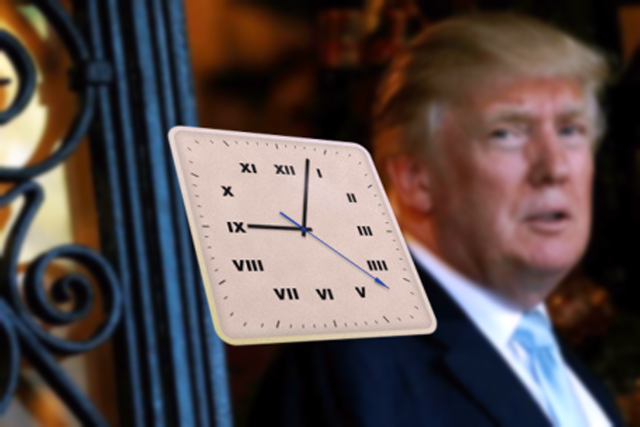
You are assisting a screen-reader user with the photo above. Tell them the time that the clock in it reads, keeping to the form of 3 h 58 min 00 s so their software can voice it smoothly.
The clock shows 9 h 03 min 22 s
